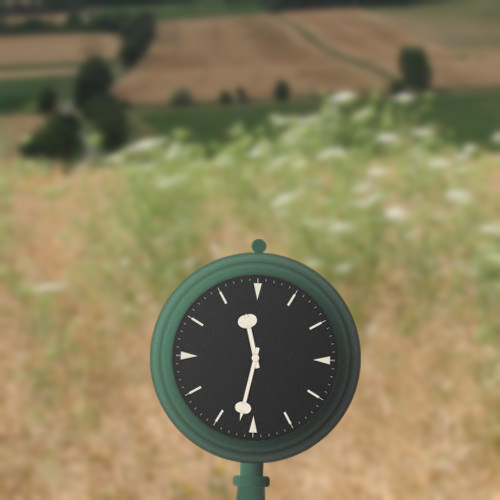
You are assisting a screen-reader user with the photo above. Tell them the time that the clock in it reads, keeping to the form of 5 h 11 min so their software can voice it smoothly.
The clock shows 11 h 32 min
